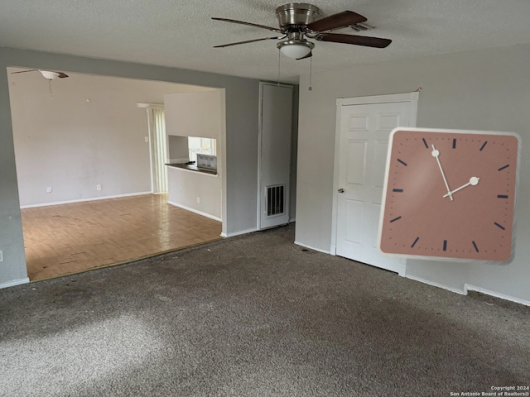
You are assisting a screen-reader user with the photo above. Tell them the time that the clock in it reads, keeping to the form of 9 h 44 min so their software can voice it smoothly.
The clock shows 1 h 56 min
